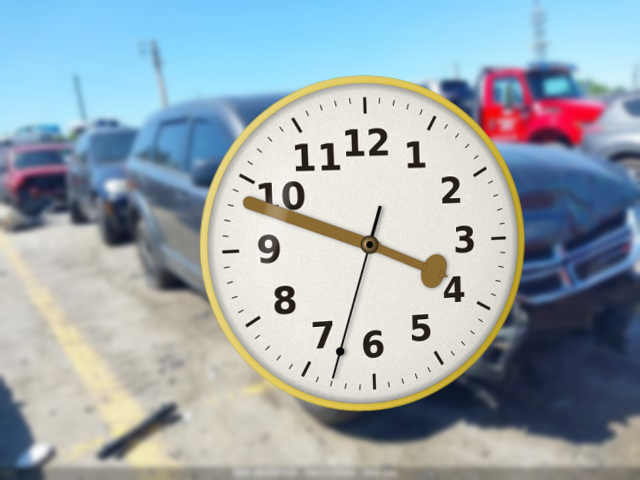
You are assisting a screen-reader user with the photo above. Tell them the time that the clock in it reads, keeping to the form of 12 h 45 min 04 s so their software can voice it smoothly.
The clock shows 3 h 48 min 33 s
